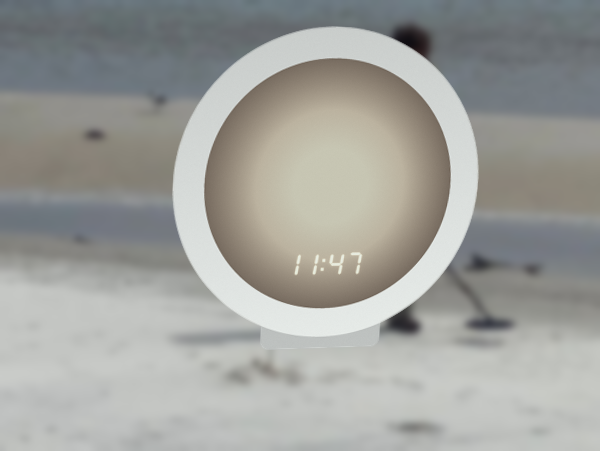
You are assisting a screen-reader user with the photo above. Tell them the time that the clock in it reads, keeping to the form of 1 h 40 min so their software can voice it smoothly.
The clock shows 11 h 47 min
